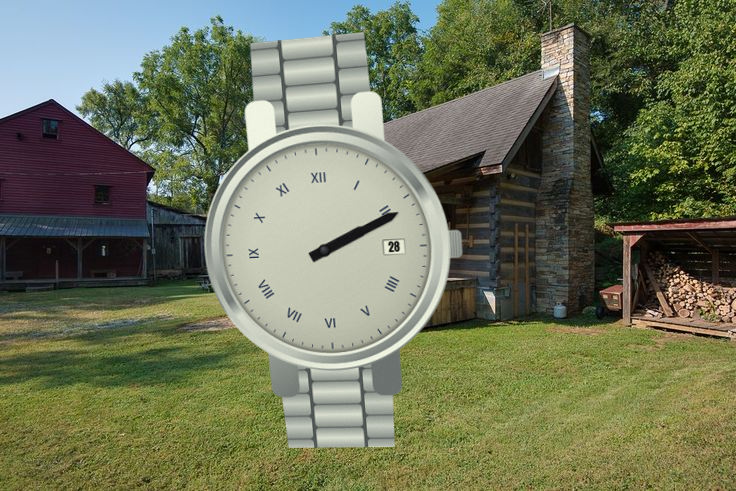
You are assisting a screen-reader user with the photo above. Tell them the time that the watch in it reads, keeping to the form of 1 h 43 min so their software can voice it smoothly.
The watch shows 2 h 11 min
